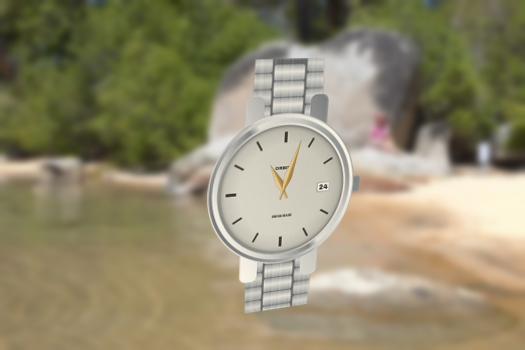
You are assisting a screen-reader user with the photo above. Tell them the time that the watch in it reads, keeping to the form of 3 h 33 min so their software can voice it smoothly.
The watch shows 11 h 03 min
